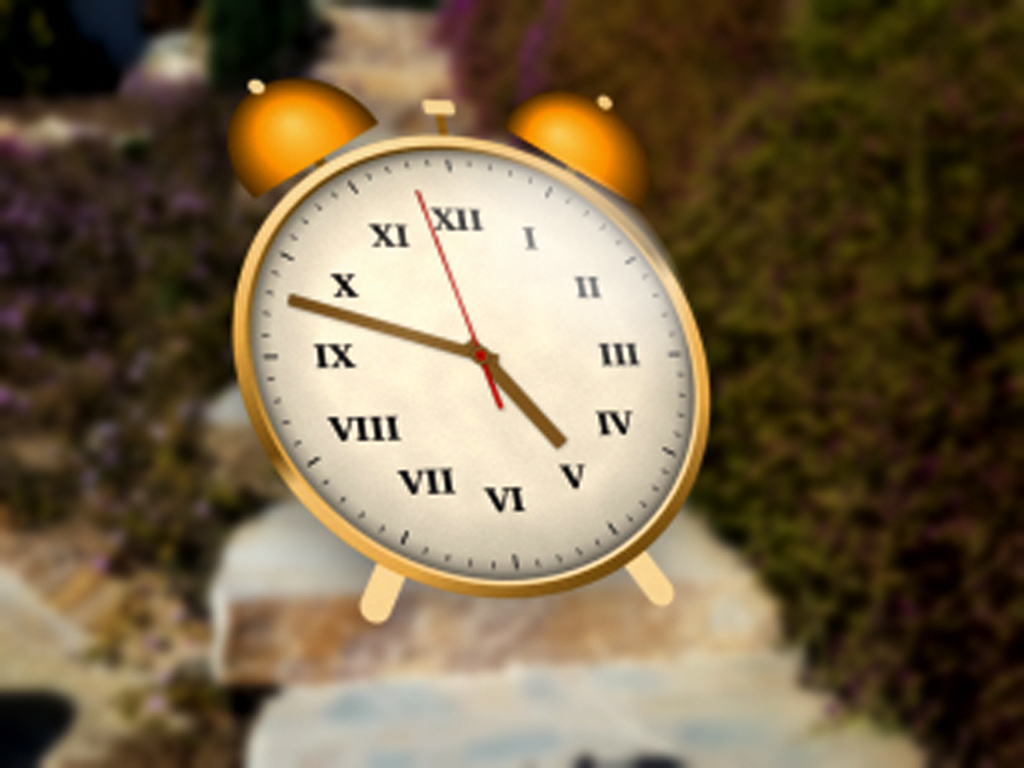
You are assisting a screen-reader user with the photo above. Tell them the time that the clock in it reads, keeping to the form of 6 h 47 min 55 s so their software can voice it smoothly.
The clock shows 4 h 47 min 58 s
